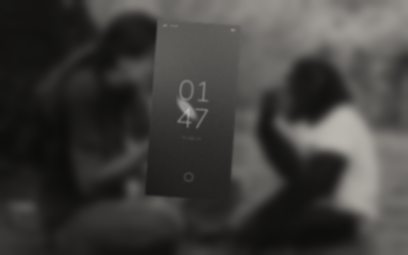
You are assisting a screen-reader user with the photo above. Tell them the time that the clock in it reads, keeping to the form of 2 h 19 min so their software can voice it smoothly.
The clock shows 1 h 47 min
